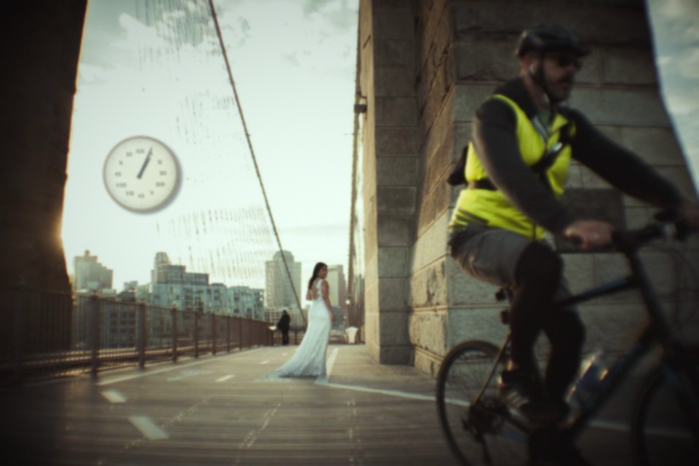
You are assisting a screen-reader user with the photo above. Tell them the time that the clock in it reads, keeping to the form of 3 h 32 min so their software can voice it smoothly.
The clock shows 1 h 04 min
